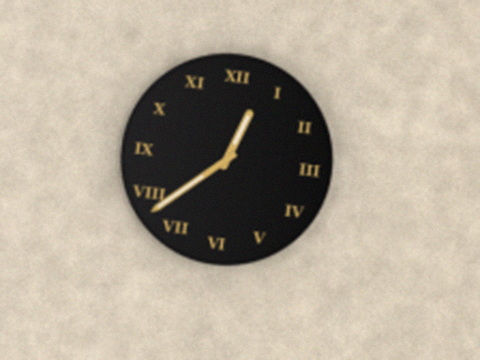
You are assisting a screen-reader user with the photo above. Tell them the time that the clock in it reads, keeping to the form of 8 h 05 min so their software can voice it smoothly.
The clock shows 12 h 38 min
